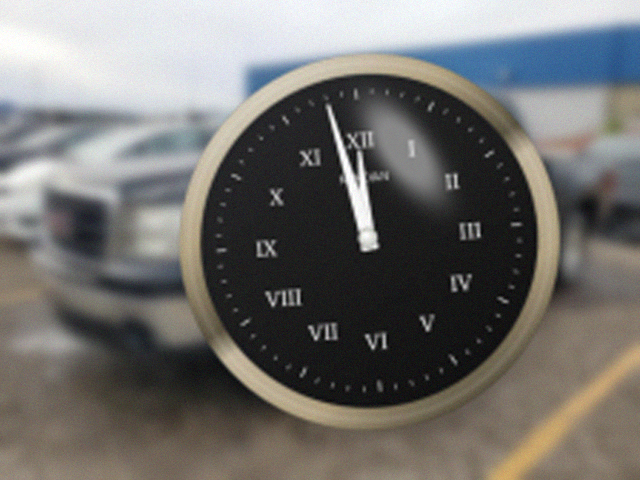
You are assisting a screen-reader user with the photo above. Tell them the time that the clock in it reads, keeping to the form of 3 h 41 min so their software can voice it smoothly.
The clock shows 11 h 58 min
